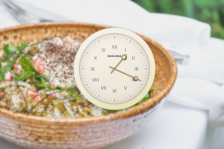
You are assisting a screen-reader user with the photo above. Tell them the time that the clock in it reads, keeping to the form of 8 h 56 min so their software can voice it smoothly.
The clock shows 1 h 19 min
